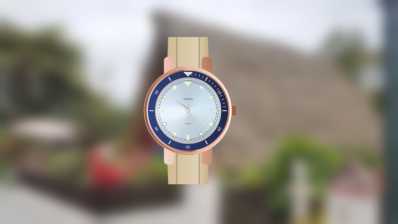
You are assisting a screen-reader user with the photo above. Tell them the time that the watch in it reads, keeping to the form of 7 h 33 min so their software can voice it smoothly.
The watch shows 10 h 22 min
